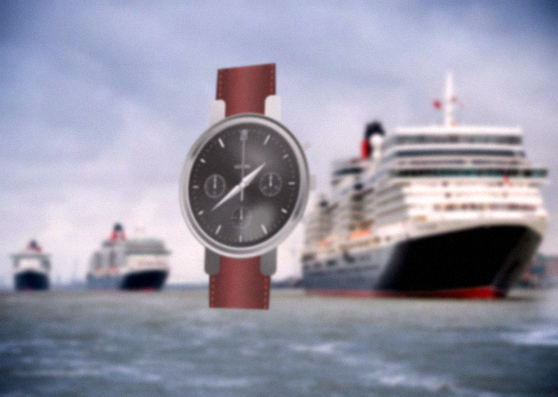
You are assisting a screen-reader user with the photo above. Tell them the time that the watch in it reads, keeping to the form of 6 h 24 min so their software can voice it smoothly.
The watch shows 1 h 39 min
